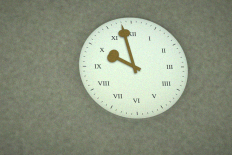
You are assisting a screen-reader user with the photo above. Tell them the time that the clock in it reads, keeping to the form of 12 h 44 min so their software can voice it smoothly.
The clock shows 9 h 58 min
